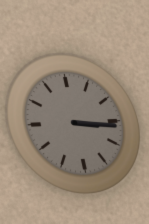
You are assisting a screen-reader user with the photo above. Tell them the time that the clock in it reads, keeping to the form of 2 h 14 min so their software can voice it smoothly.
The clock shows 3 h 16 min
